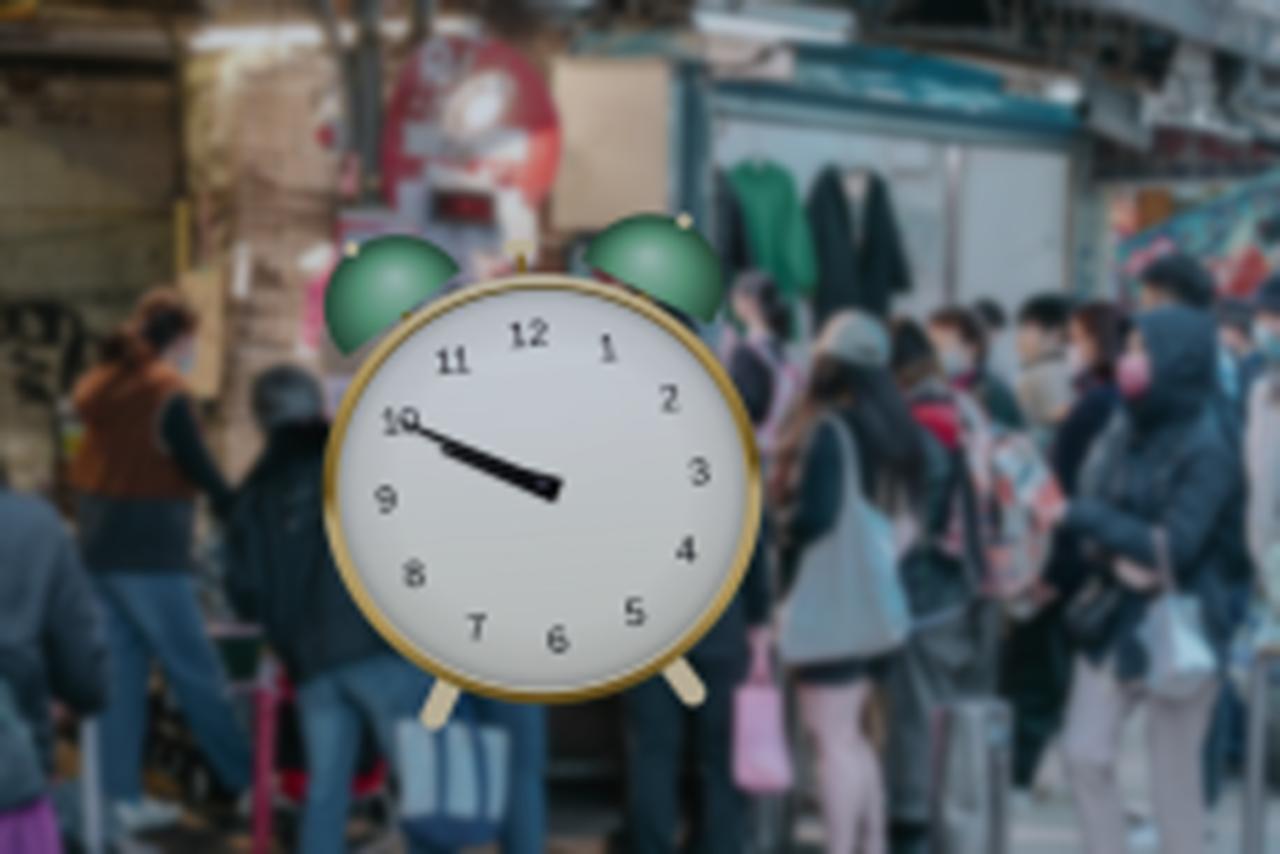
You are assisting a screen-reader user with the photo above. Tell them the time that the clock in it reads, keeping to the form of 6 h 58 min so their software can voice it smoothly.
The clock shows 9 h 50 min
